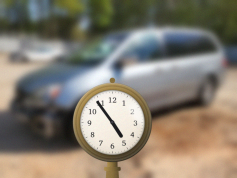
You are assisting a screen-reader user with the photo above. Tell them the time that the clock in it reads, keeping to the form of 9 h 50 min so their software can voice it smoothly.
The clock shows 4 h 54 min
